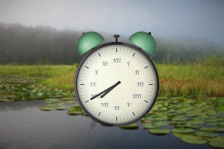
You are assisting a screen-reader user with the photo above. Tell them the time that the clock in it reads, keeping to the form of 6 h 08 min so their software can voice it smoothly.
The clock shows 7 h 40 min
